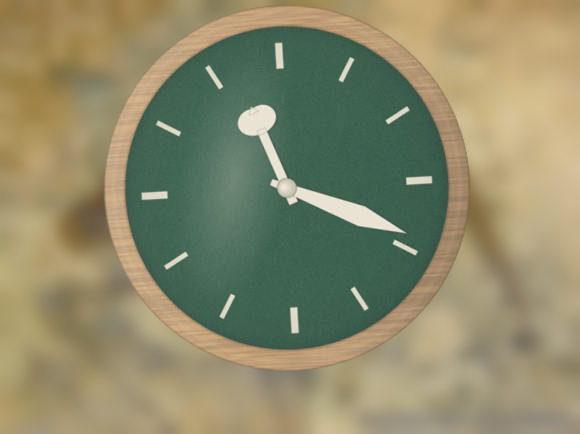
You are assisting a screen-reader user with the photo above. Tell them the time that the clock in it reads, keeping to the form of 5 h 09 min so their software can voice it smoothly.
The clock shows 11 h 19 min
